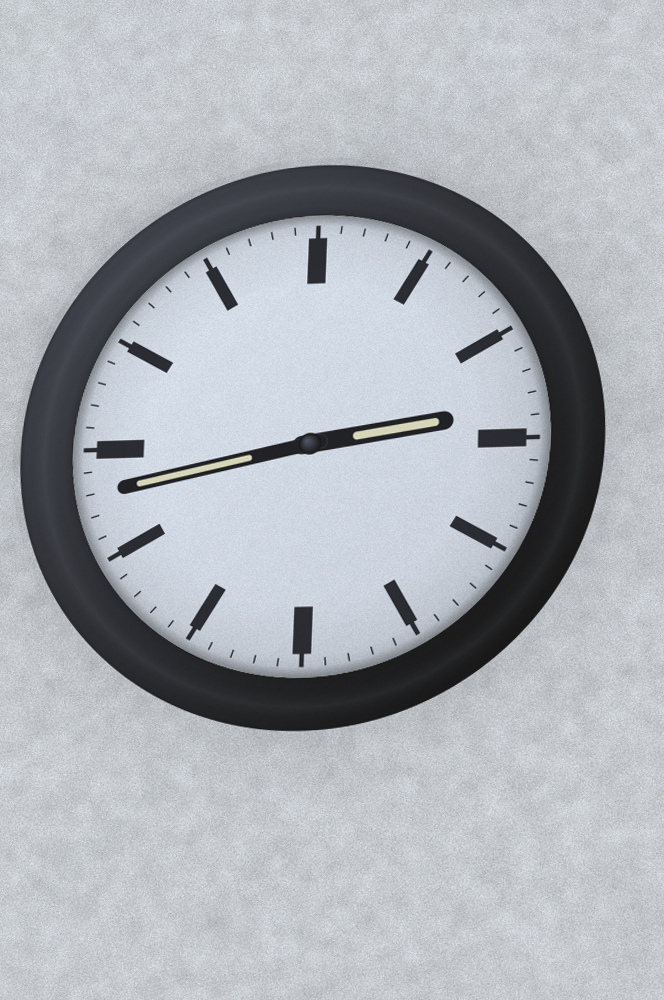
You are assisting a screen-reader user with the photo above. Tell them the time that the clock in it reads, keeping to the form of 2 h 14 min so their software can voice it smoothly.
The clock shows 2 h 43 min
